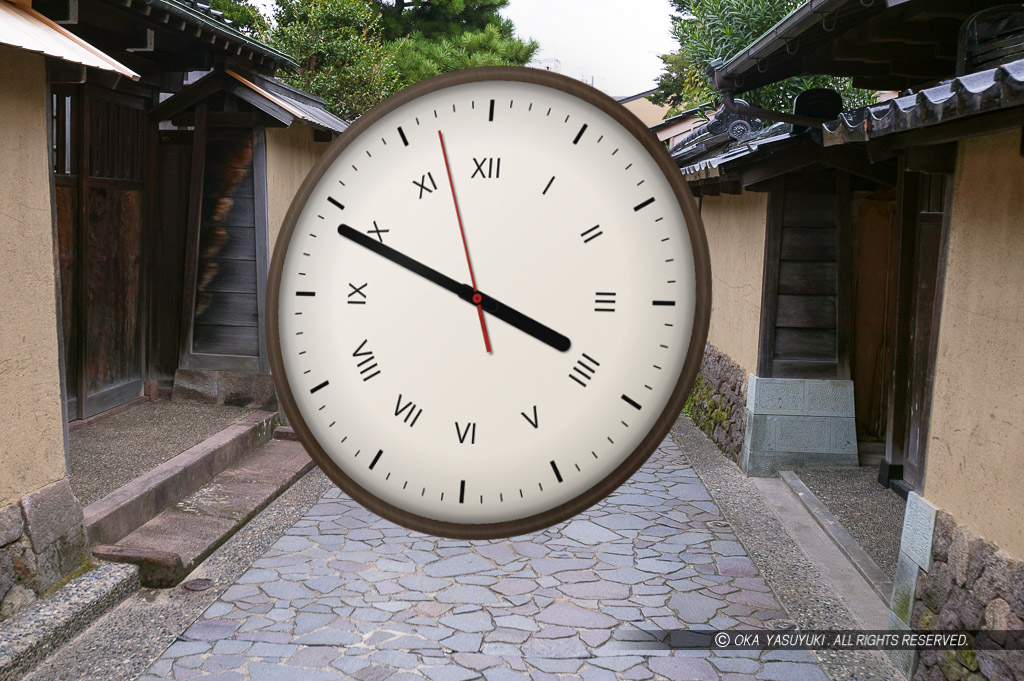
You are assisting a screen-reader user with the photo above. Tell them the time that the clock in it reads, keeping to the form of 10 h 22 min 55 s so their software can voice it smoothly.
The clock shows 3 h 48 min 57 s
